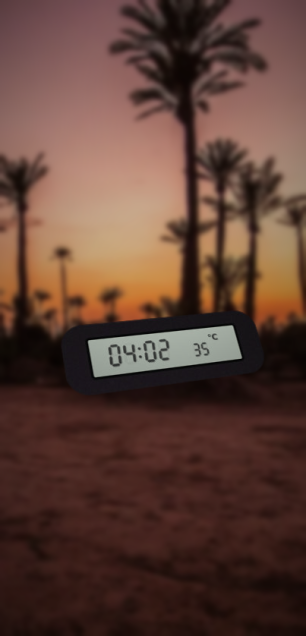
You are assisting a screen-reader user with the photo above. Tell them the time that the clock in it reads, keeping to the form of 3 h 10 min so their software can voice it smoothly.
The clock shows 4 h 02 min
